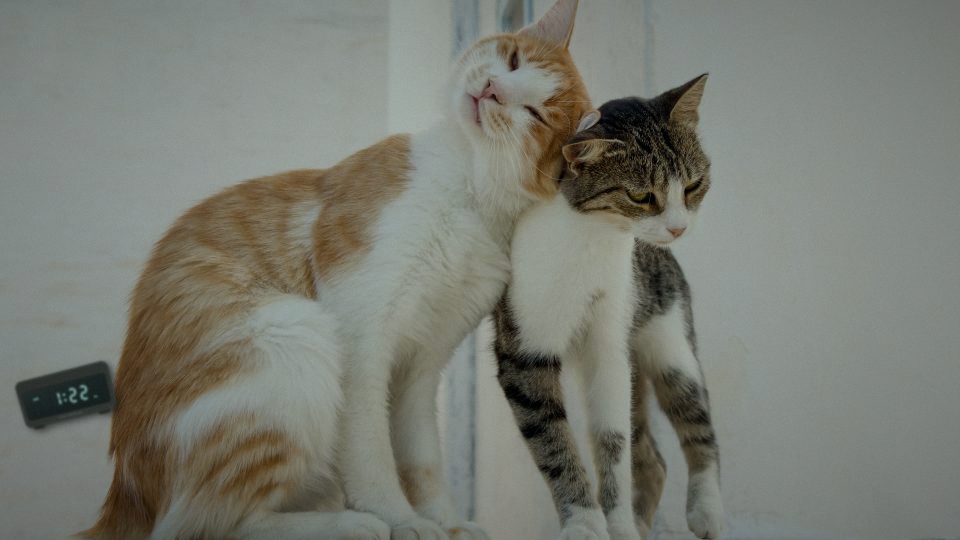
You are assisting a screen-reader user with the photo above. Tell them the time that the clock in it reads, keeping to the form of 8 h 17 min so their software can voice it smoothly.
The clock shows 1 h 22 min
